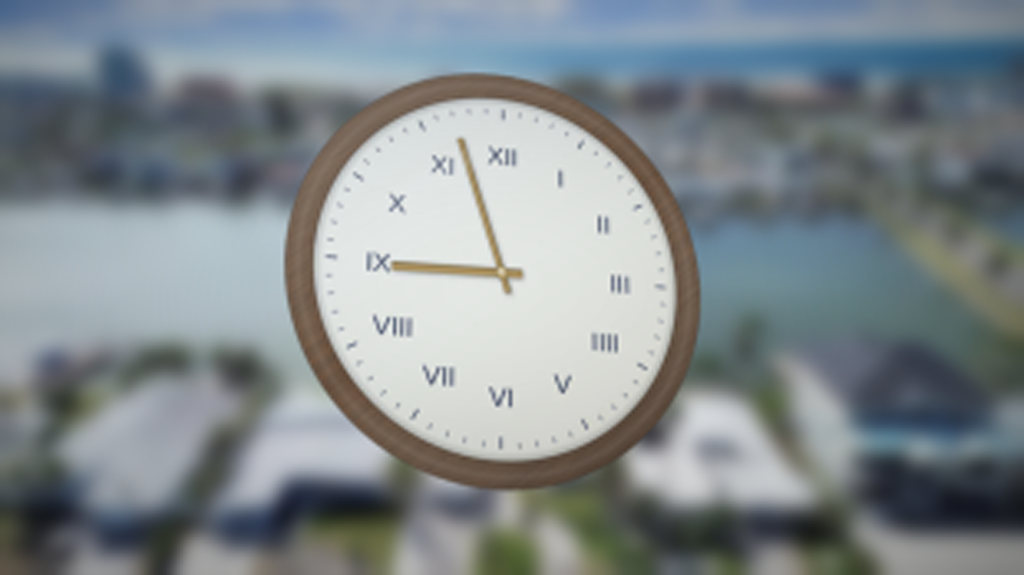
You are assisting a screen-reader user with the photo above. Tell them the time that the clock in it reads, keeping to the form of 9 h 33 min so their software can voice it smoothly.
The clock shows 8 h 57 min
